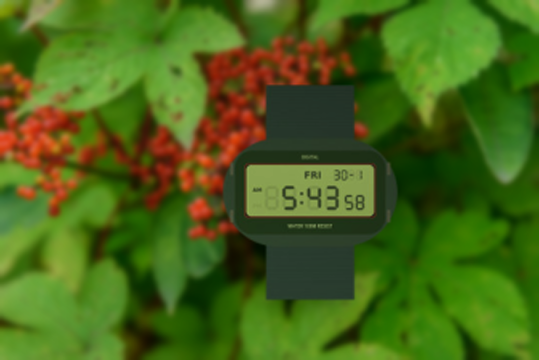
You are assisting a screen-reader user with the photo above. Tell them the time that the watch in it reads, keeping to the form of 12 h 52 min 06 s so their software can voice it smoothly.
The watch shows 5 h 43 min 58 s
